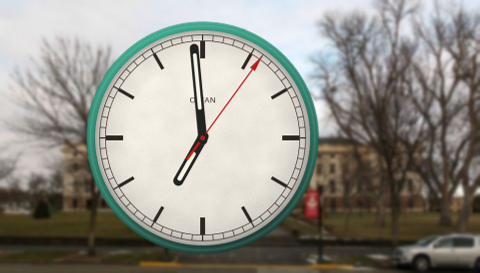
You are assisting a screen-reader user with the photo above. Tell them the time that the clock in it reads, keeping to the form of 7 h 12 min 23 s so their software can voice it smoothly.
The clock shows 6 h 59 min 06 s
